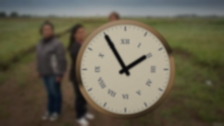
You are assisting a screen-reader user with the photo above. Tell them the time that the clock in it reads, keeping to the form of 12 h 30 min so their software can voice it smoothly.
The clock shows 1 h 55 min
